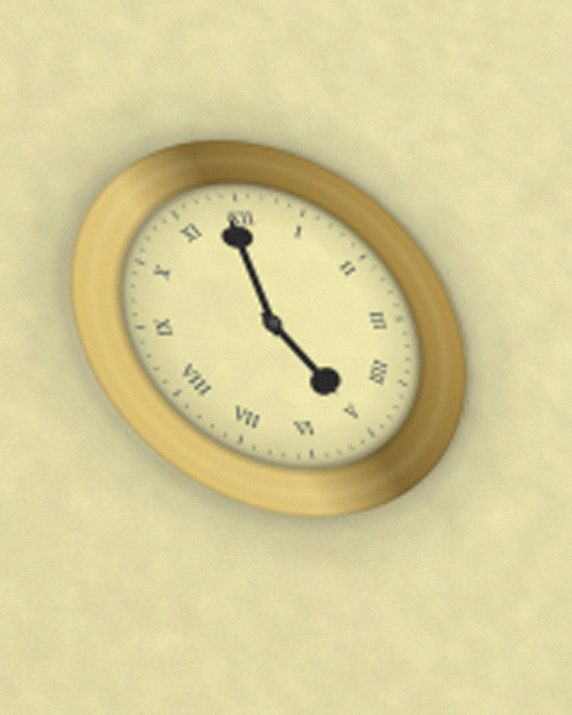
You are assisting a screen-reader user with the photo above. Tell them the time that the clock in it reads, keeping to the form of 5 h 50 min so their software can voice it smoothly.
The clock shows 4 h 59 min
